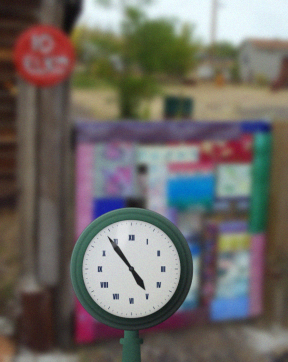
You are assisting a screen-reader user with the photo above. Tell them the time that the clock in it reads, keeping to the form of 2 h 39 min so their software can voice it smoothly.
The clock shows 4 h 54 min
